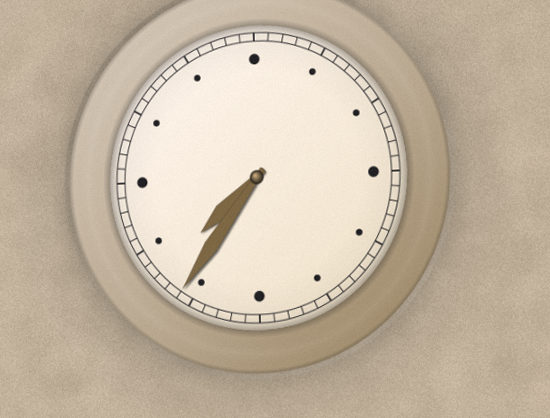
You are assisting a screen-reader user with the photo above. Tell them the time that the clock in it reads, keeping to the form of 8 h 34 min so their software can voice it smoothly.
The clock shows 7 h 36 min
